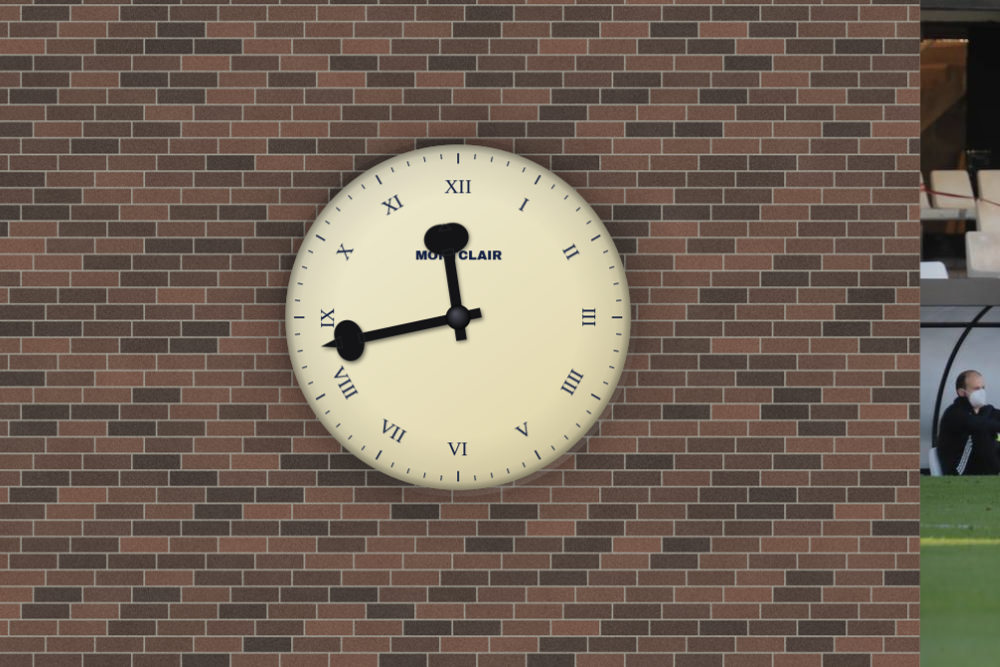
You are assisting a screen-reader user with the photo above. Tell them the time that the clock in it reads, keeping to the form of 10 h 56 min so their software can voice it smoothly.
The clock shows 11 h 43 min
